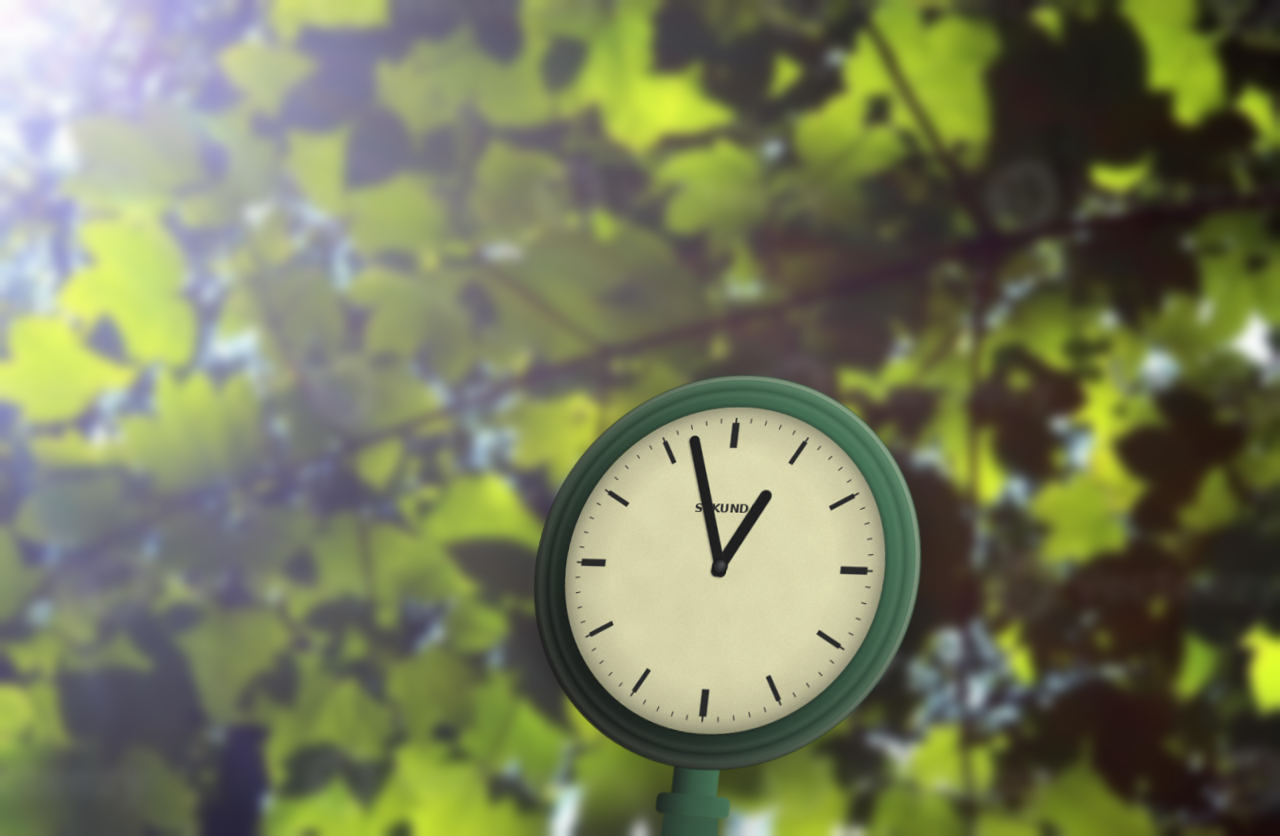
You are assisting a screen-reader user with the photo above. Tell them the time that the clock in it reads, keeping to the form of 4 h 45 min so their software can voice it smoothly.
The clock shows 12 h 57 min
